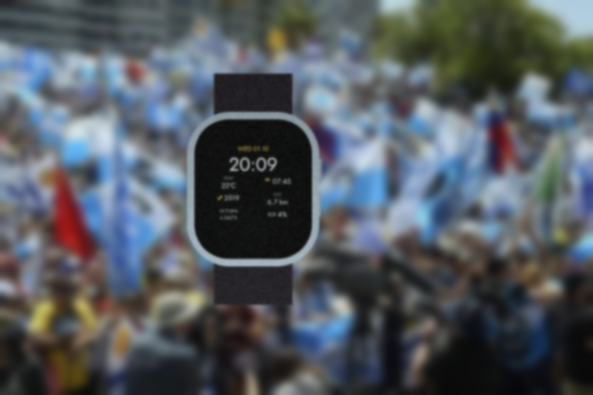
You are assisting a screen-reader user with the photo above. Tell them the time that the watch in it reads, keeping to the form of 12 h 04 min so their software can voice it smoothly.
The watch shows 20 h 09 min
